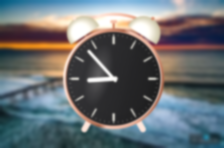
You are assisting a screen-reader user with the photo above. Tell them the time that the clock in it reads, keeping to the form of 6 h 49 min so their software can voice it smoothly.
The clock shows 8 h 53 min
